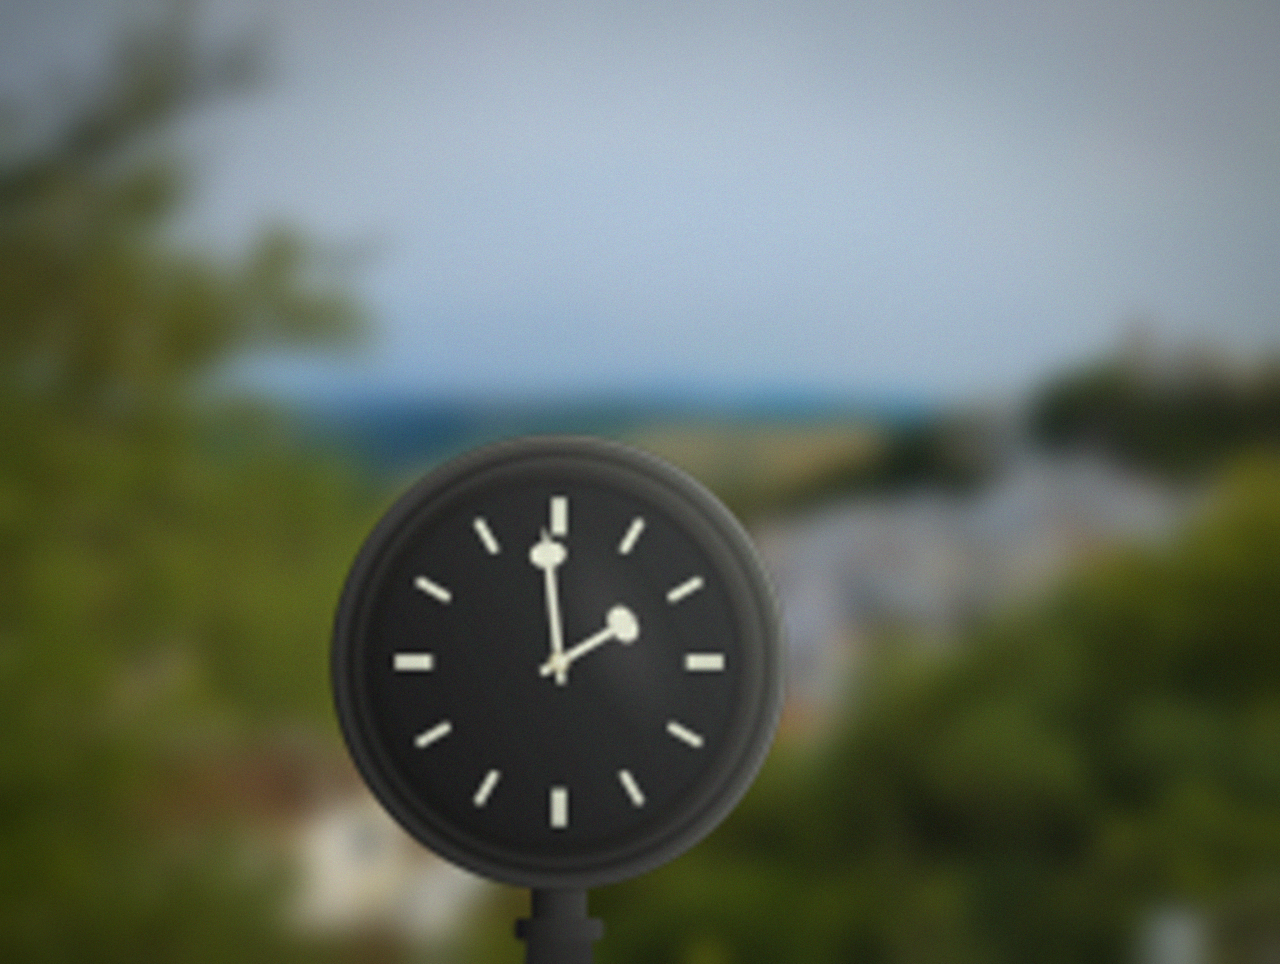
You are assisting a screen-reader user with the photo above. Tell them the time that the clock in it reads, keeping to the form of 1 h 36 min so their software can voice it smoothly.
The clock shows 1 h 59 min
